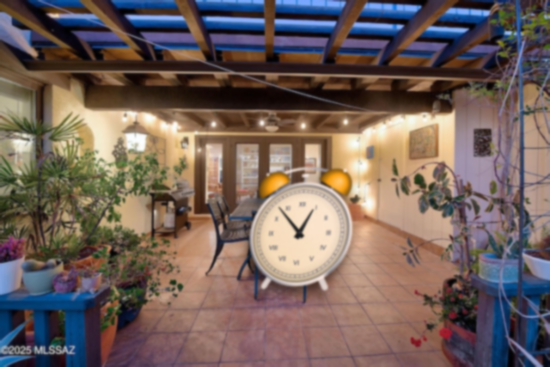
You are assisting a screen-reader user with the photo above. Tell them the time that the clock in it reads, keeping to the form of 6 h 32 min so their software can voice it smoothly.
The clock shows 12 h 53 min
